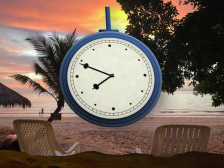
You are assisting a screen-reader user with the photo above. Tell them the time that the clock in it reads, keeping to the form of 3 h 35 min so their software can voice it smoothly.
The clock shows 7 h 49 min
